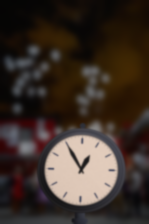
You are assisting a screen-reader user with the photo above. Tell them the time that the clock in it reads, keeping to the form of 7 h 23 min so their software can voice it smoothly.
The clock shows 12 h 55 min
